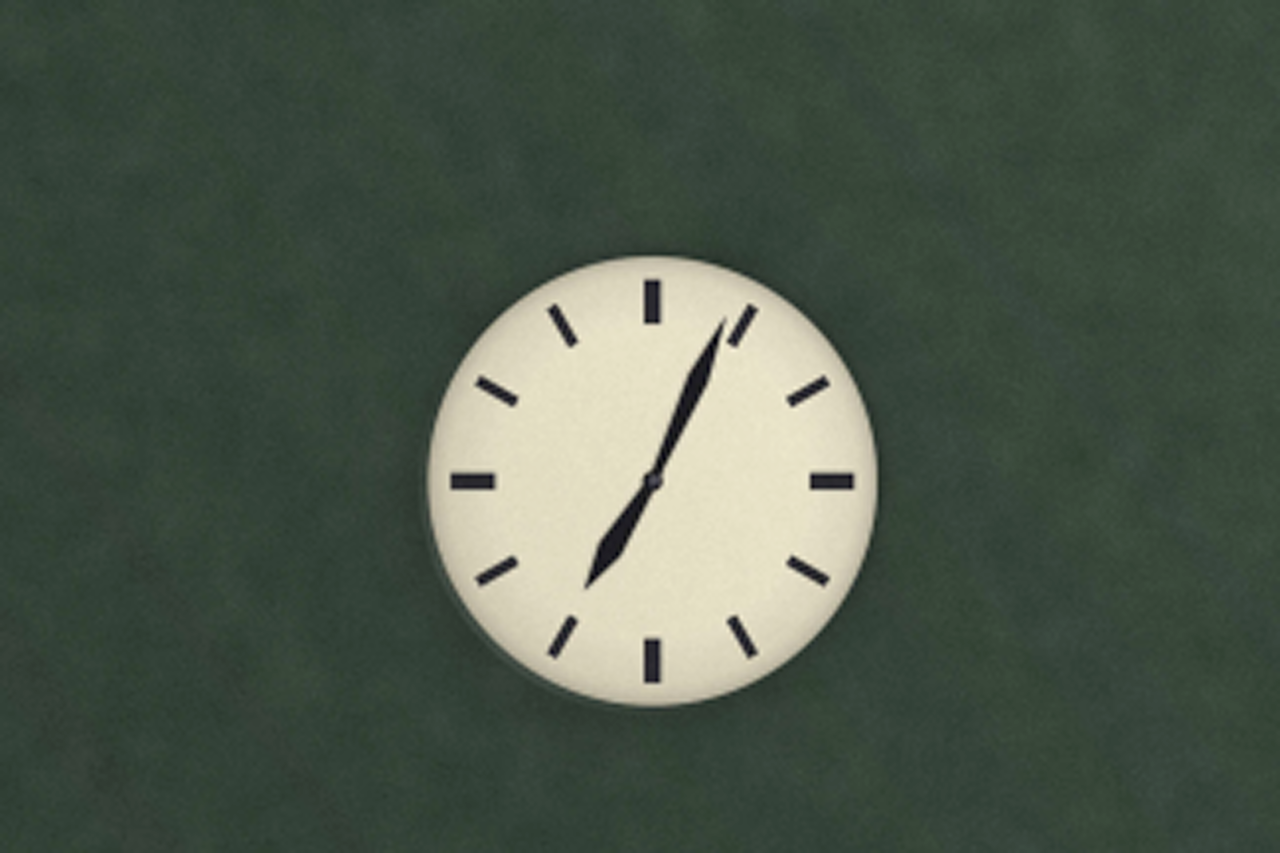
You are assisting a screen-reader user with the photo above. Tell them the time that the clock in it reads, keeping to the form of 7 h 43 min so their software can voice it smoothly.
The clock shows 7 h 04 min
